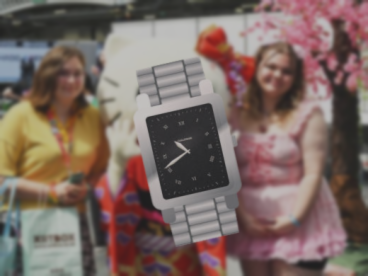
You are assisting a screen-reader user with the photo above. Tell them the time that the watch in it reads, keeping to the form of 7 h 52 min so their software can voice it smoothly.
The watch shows 10 h 41 min
